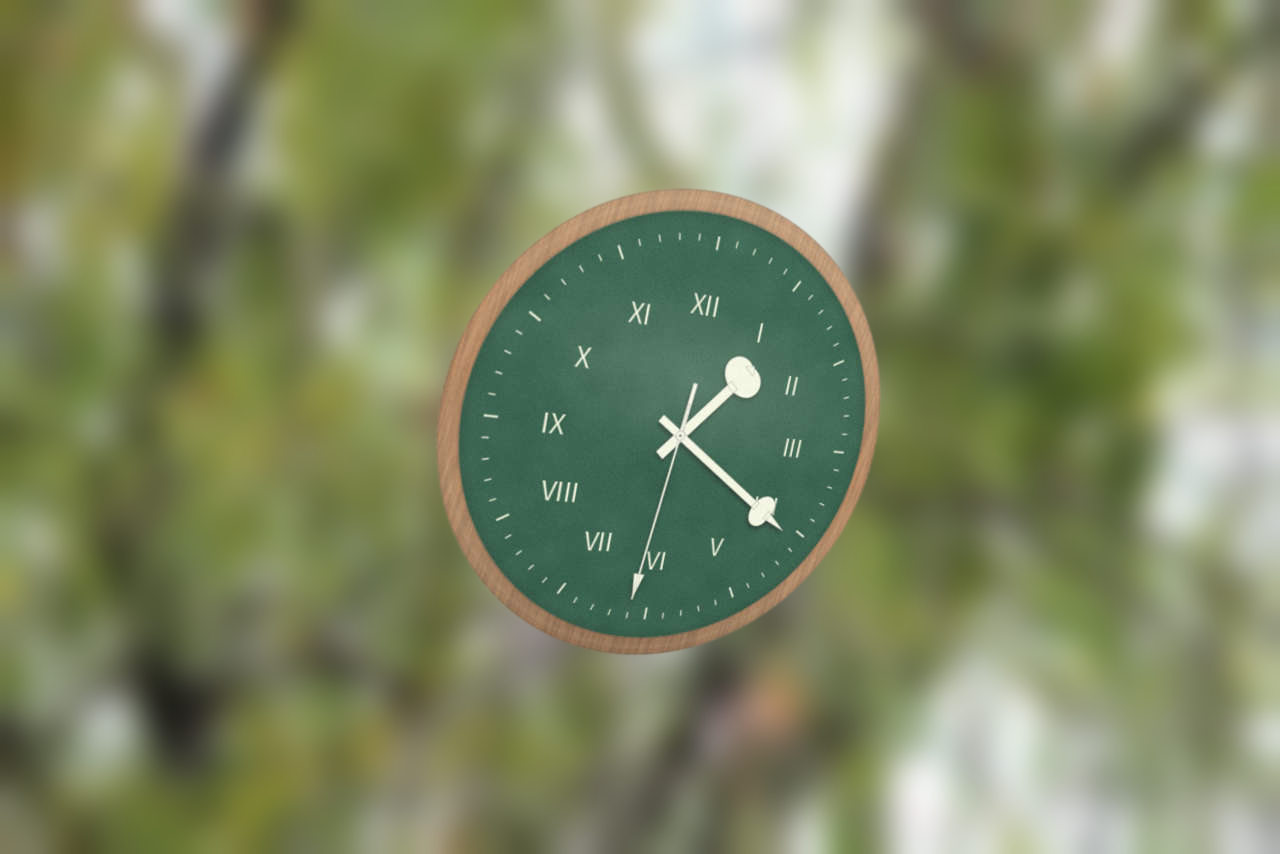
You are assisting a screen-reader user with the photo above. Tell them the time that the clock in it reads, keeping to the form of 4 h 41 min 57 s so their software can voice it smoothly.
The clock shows 1 h 20 min 31 s
